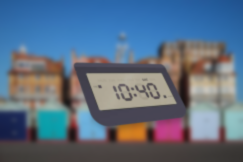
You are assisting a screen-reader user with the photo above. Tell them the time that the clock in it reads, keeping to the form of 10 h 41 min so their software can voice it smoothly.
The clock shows 10 h 40 min
